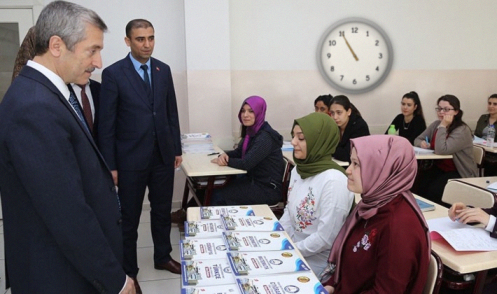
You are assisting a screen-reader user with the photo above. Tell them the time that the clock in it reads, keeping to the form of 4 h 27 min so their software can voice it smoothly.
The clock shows 10 h 55 min
